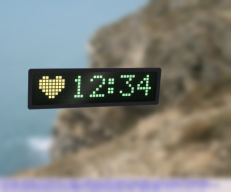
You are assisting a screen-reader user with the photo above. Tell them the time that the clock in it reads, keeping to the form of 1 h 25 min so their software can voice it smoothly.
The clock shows 12 h 34 min
